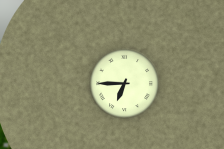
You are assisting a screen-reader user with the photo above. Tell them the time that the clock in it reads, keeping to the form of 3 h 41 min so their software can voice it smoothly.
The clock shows 6 h 45 min
